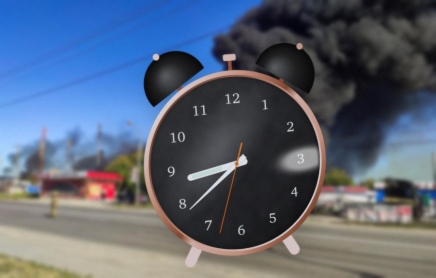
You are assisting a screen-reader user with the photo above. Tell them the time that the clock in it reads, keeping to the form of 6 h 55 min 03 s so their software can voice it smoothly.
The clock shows 8 h 38 min 33 s
